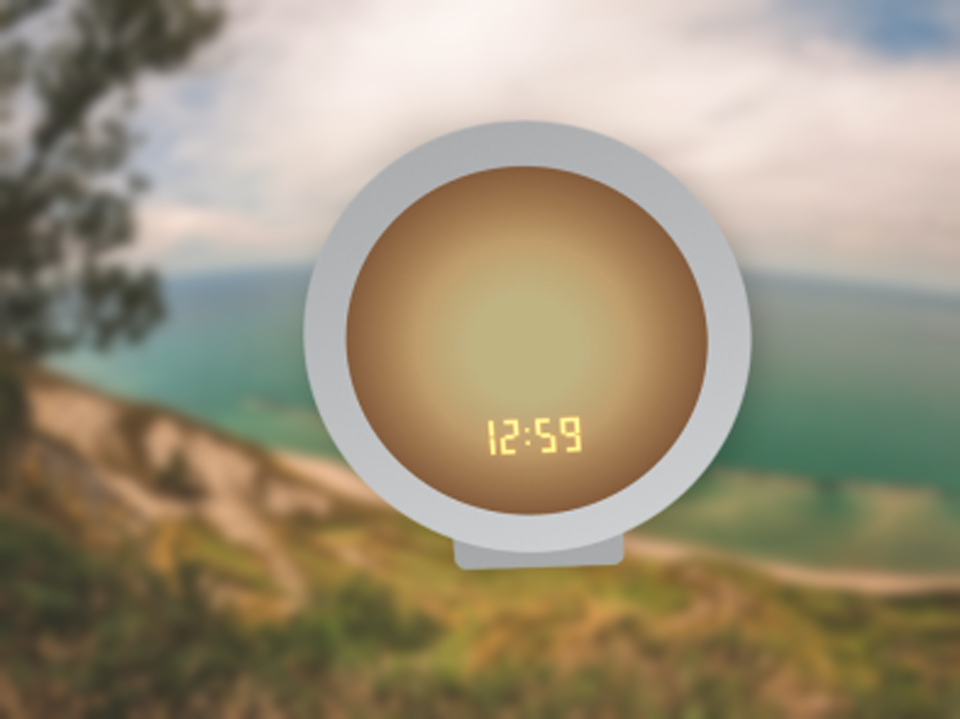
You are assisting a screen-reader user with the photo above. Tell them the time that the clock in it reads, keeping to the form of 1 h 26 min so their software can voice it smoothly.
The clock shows 12 h 59 min
